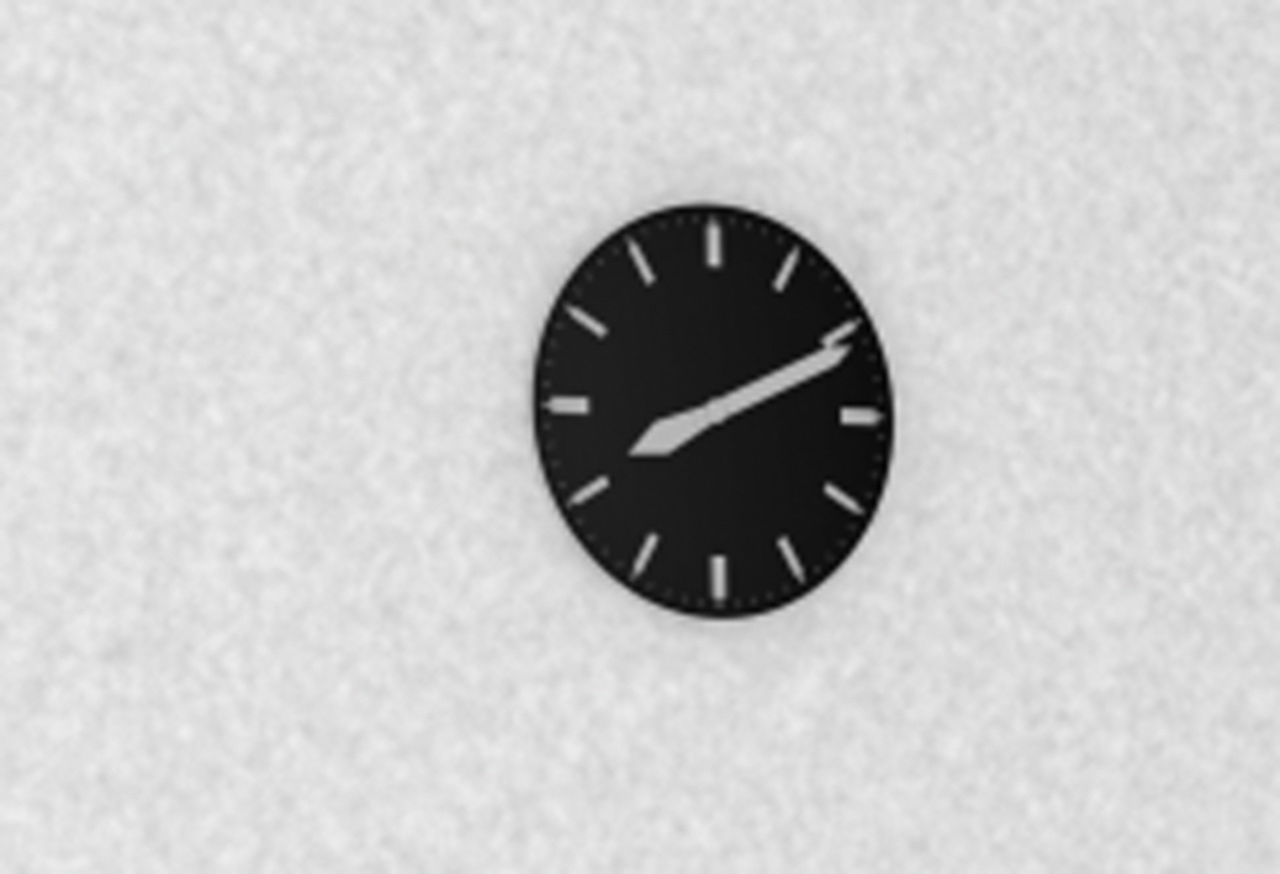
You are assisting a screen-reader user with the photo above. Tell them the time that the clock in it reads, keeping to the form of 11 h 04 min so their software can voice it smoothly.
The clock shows 8 h 11 min
